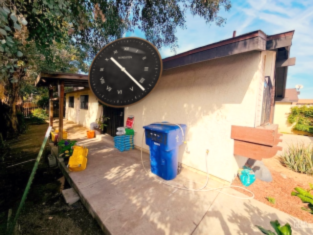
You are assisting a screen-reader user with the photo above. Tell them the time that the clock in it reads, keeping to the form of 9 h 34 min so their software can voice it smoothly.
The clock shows 10 h 22 min
